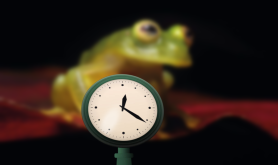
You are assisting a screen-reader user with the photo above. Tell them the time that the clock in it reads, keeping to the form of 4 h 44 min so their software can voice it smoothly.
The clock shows 12 h 21 min
